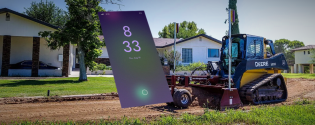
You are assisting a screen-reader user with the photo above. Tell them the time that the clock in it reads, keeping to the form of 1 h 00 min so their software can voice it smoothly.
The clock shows 8 h 33 min
